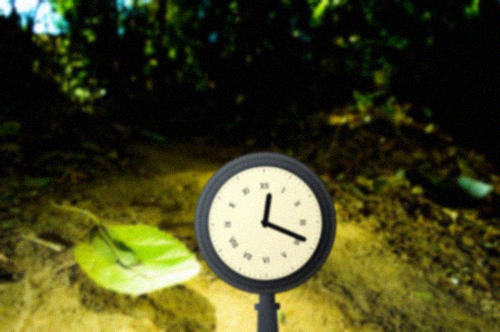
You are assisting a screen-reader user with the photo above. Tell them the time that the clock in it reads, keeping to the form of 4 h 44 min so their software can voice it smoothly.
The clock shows 12 h 19 min
